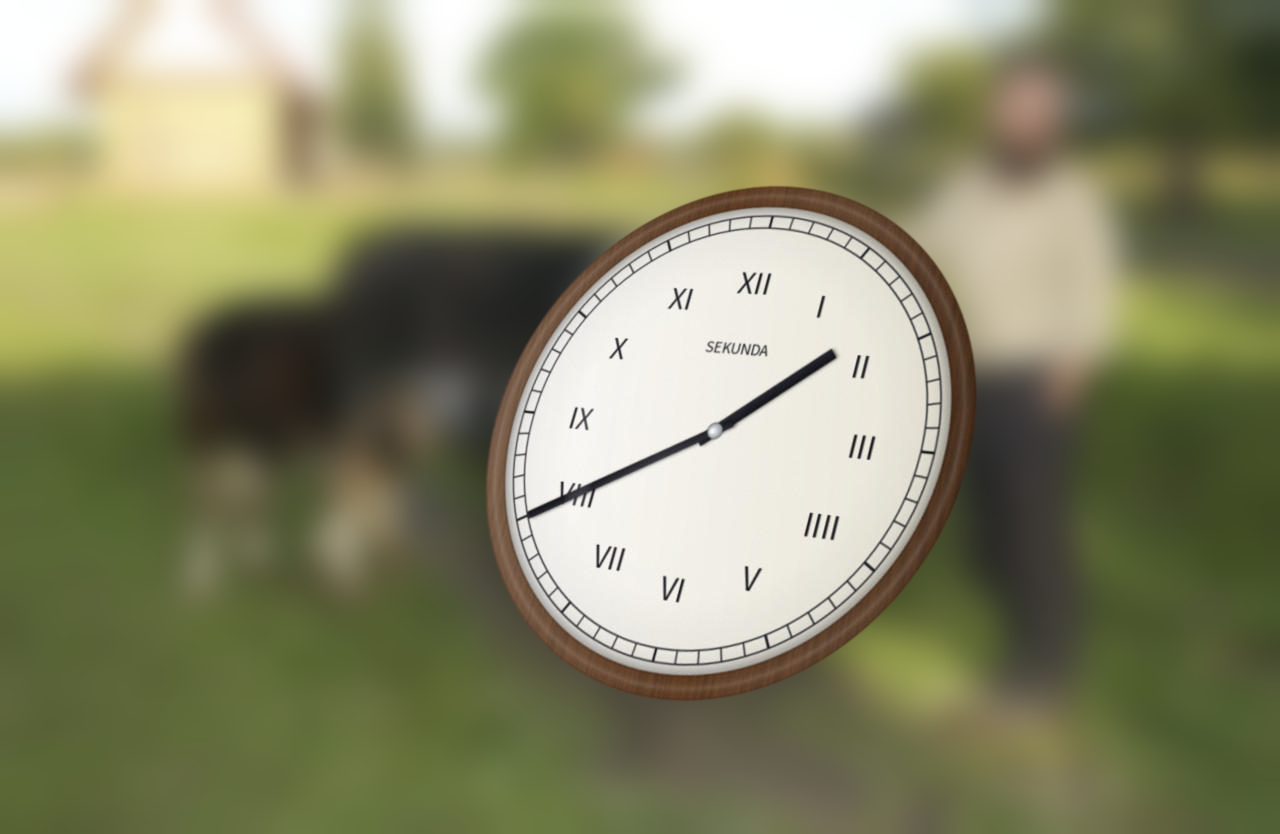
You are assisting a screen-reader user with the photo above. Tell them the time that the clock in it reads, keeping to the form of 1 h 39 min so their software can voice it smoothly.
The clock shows 1 h 40 min
